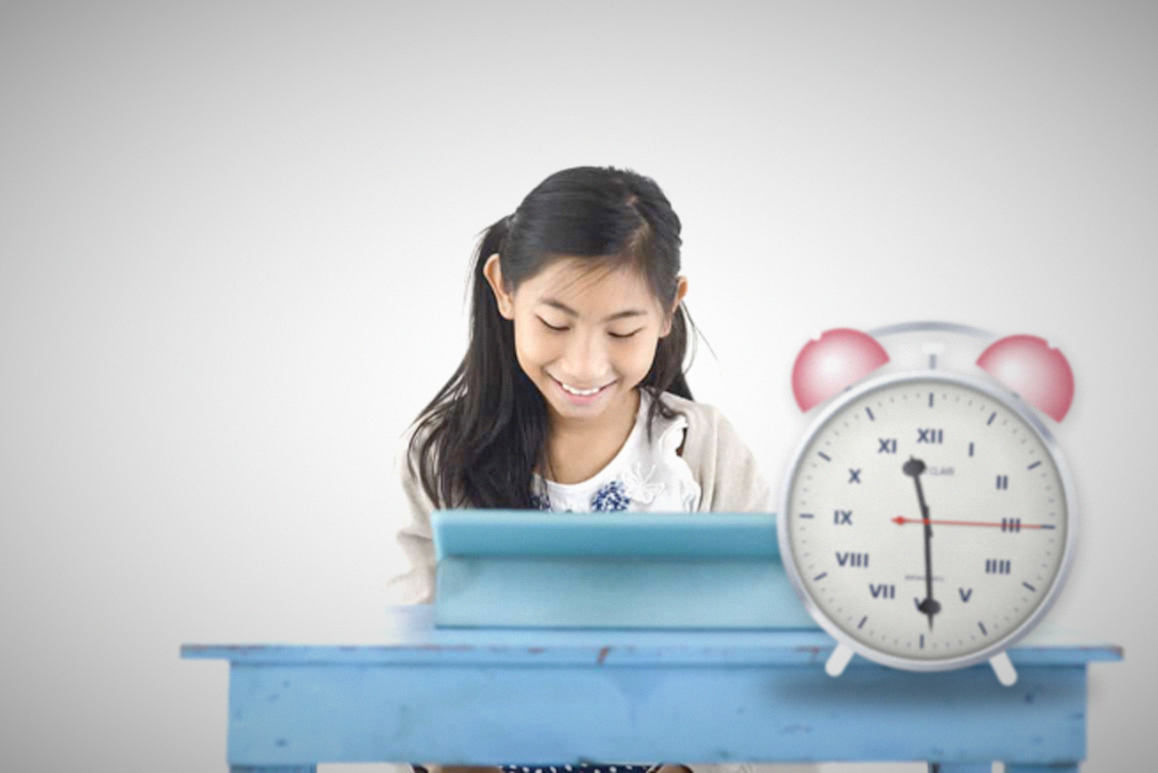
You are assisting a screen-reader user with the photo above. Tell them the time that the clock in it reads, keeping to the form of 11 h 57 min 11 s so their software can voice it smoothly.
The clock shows 11 h 29 min 15 s
